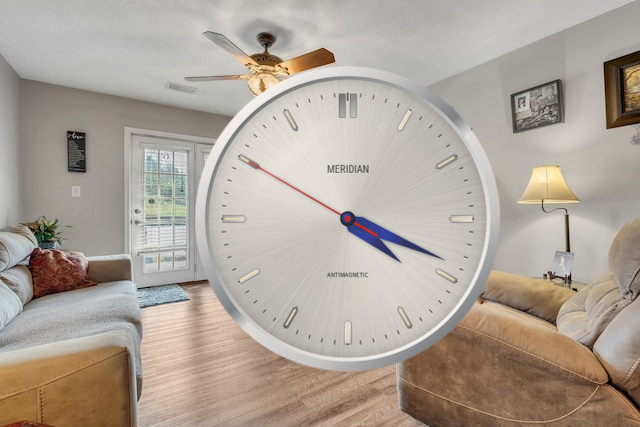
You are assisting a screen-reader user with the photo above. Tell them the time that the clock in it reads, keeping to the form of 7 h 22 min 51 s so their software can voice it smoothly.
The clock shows 4 h 18 min 50 s
